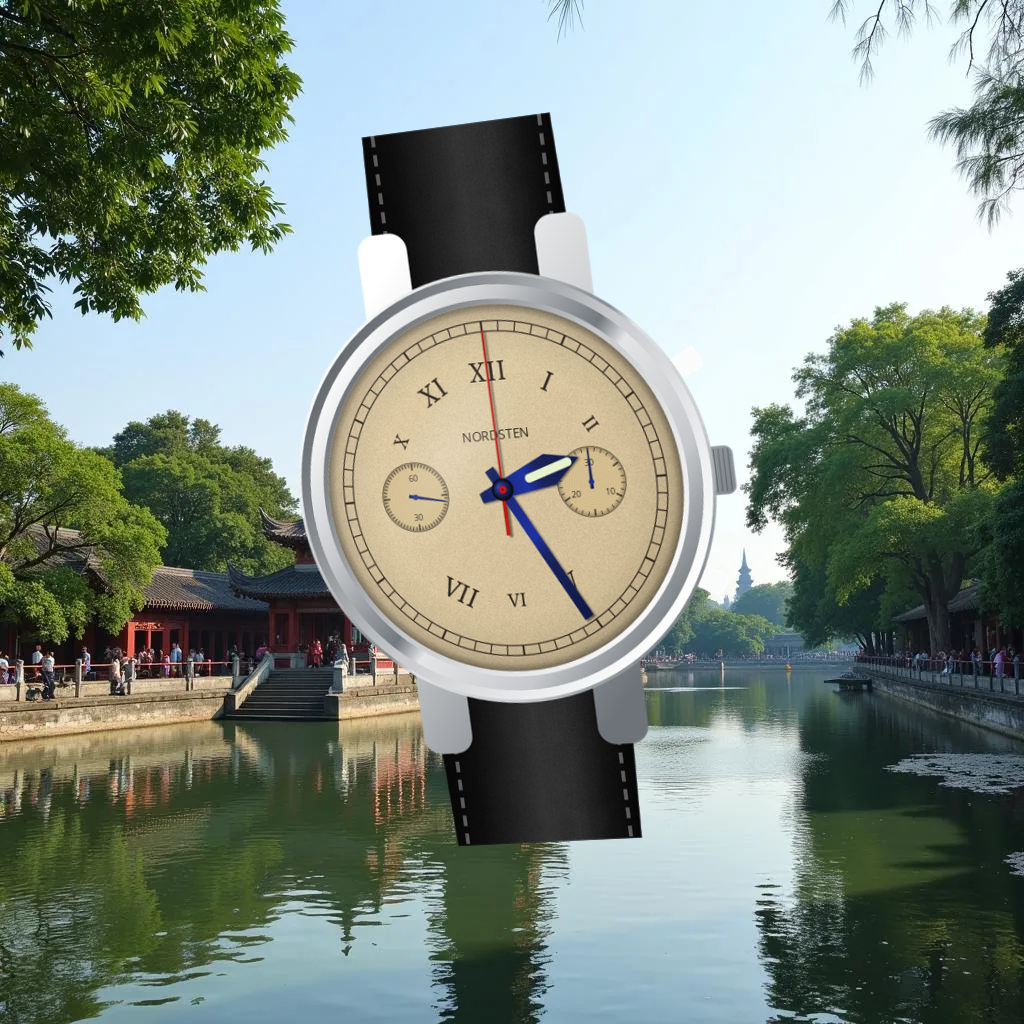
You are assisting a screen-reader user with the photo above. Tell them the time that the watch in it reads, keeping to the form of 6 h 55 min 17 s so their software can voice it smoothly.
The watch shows 2 h 25 min 17 s
